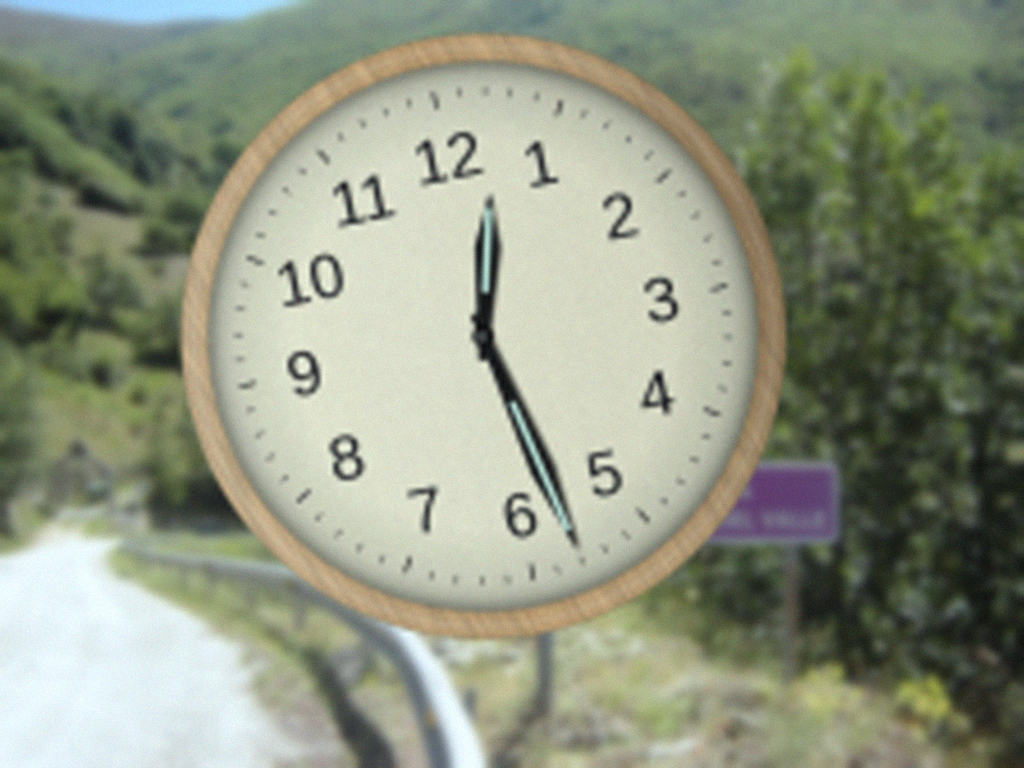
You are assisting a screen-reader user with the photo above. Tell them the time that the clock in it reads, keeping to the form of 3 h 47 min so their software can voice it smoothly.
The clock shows 12 h 28 min
